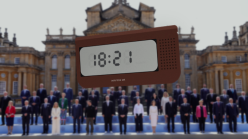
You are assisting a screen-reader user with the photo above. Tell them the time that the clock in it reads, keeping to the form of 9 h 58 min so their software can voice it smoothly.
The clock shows 18 h 21 min
